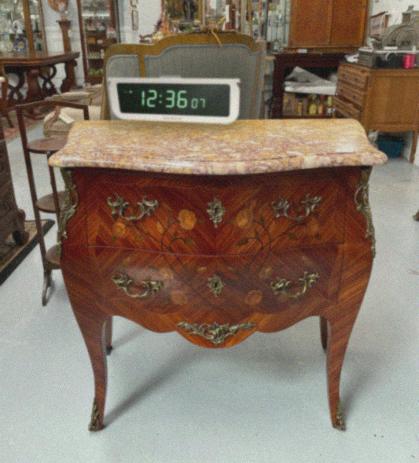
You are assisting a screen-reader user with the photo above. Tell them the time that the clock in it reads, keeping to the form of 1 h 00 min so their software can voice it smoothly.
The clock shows 12 h 36 min
